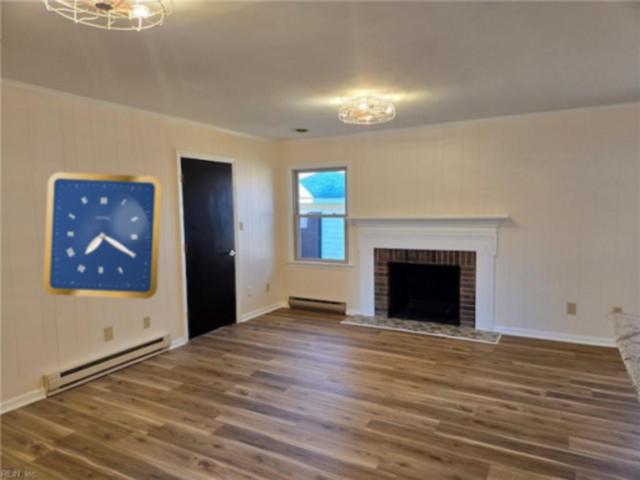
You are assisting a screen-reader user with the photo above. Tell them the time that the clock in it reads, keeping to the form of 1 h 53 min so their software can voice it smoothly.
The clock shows 7 h 20 min
